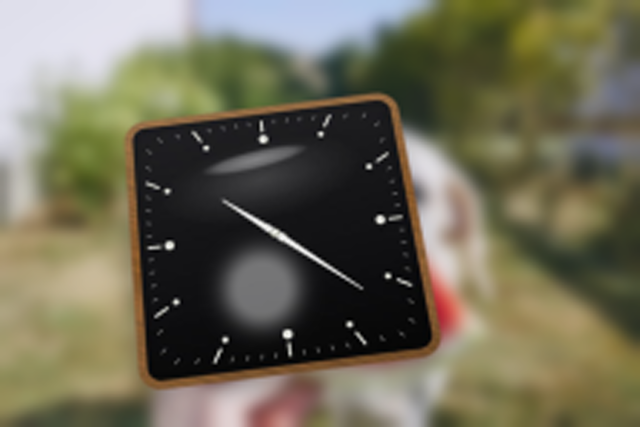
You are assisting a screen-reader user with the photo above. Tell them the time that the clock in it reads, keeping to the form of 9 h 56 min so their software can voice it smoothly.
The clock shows 10 h 22 min
